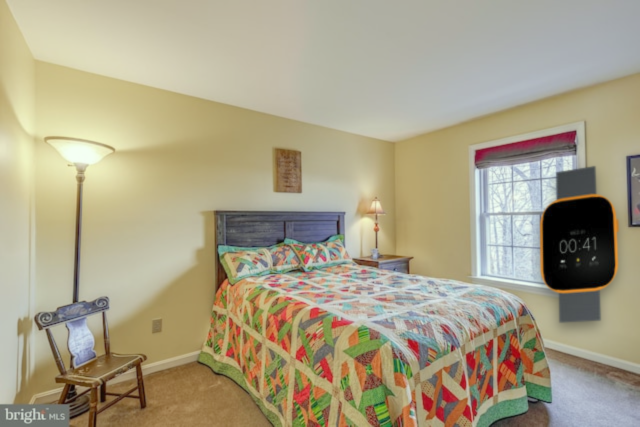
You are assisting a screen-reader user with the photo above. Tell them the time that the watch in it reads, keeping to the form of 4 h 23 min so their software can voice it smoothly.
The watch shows 0 h 41 min
